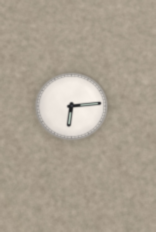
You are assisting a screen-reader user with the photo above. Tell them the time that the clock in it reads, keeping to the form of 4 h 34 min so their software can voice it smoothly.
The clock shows 6 h 14 min
